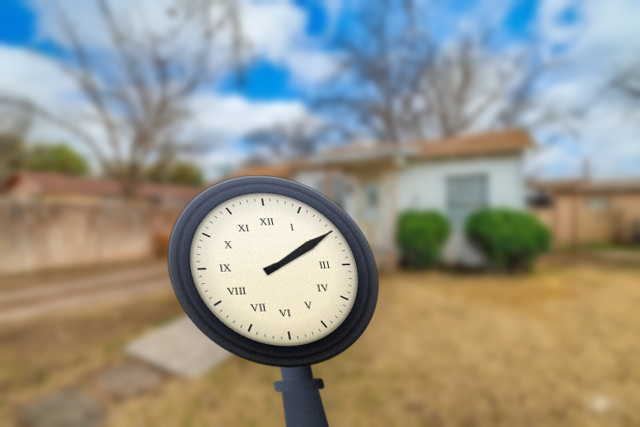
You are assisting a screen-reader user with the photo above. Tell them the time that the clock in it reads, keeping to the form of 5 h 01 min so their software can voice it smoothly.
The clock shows 2 h 10 min
